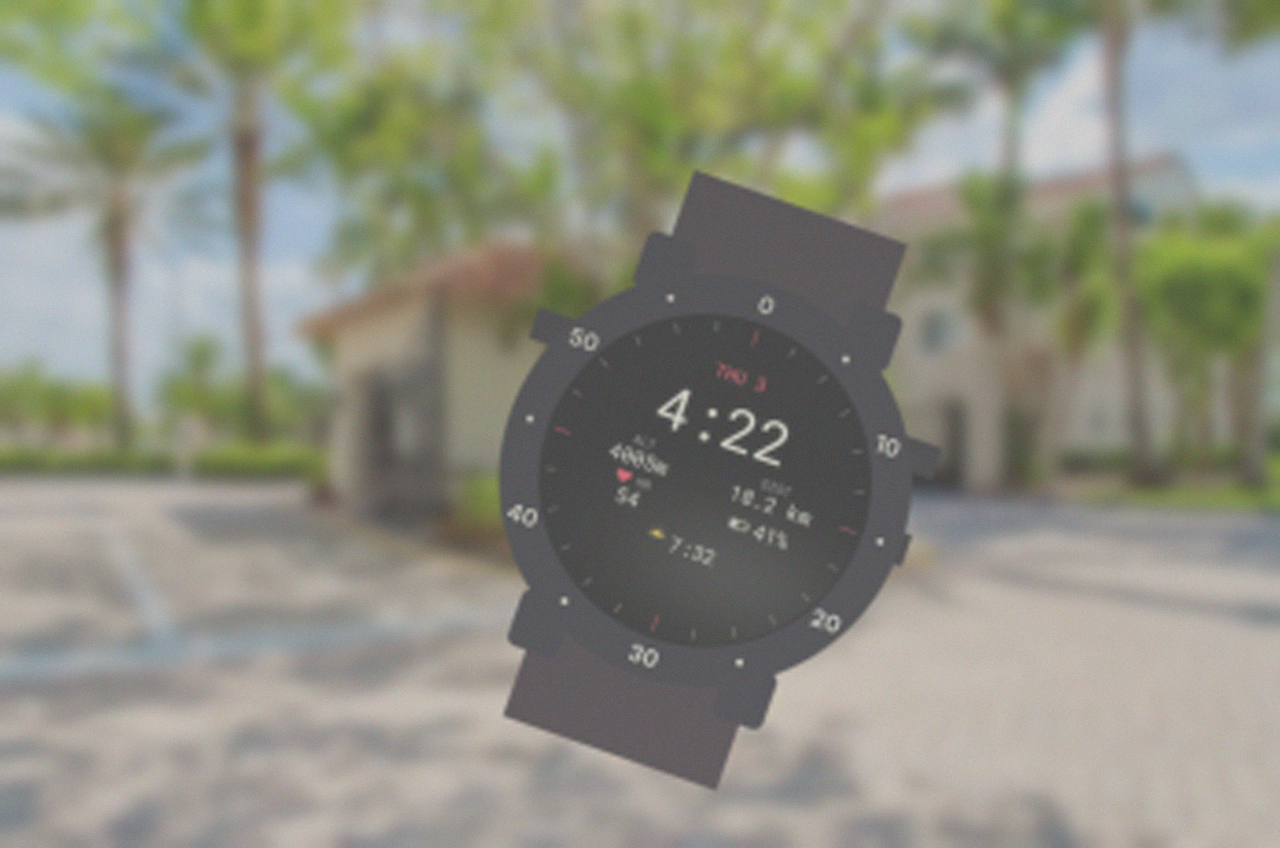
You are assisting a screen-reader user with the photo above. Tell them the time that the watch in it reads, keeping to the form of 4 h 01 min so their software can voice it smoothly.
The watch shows 4 h 22 min
